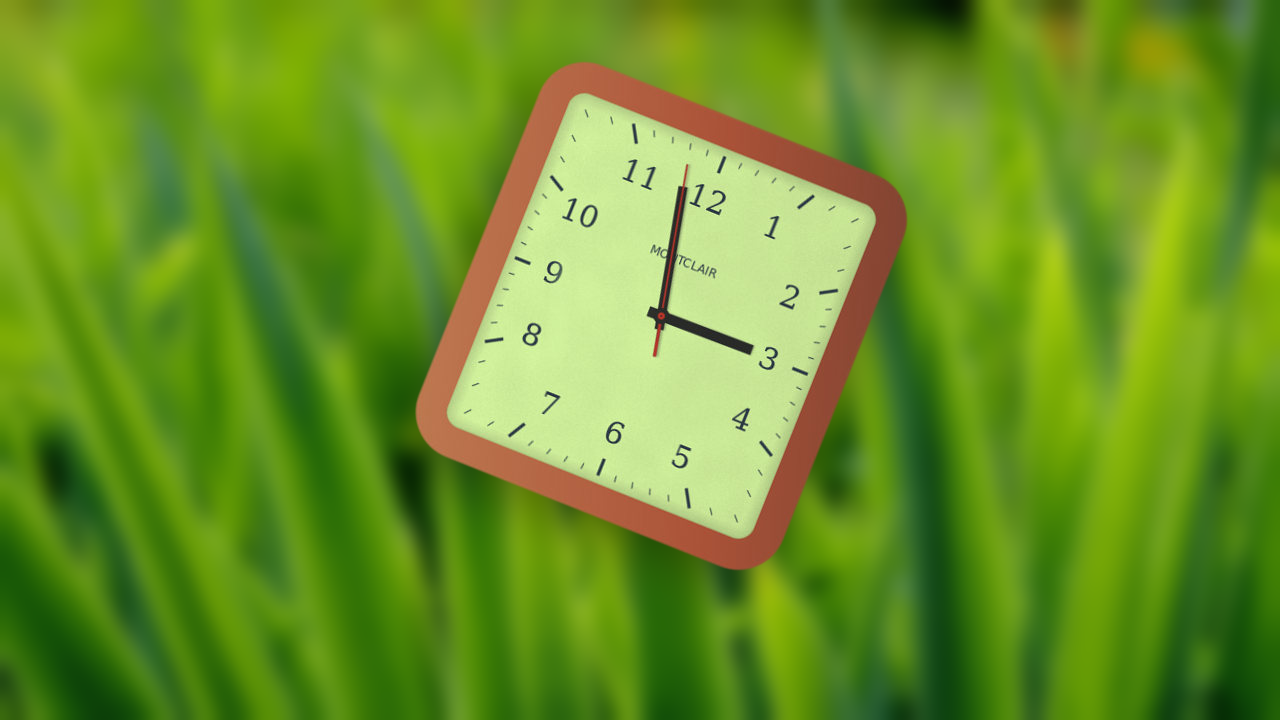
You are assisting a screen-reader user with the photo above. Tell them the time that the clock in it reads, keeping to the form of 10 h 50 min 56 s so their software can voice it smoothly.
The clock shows 2 h 57 min 58 s
